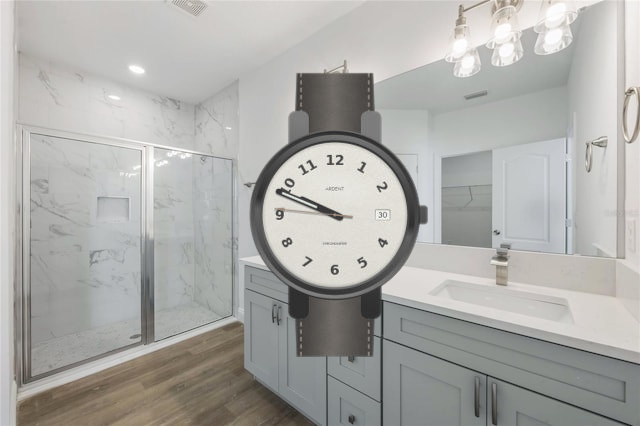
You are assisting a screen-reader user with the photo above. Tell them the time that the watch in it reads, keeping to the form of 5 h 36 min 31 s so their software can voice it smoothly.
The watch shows 9 h 48 min 46 s
